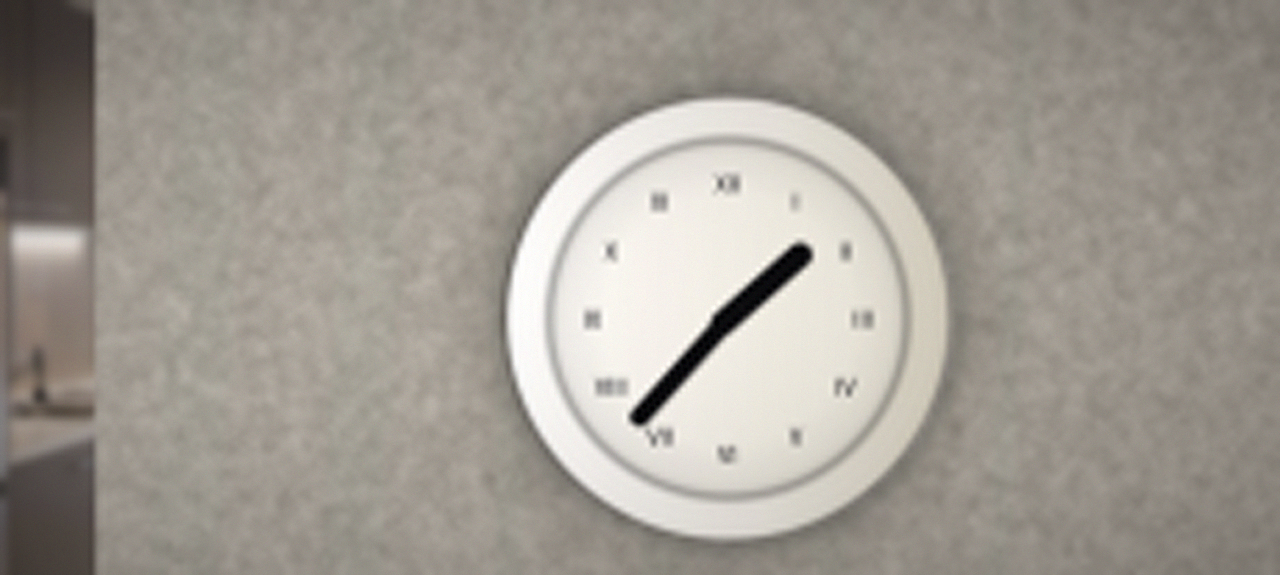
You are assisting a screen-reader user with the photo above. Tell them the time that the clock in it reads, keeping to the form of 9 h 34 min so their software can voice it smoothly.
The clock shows 1 h 37 min
